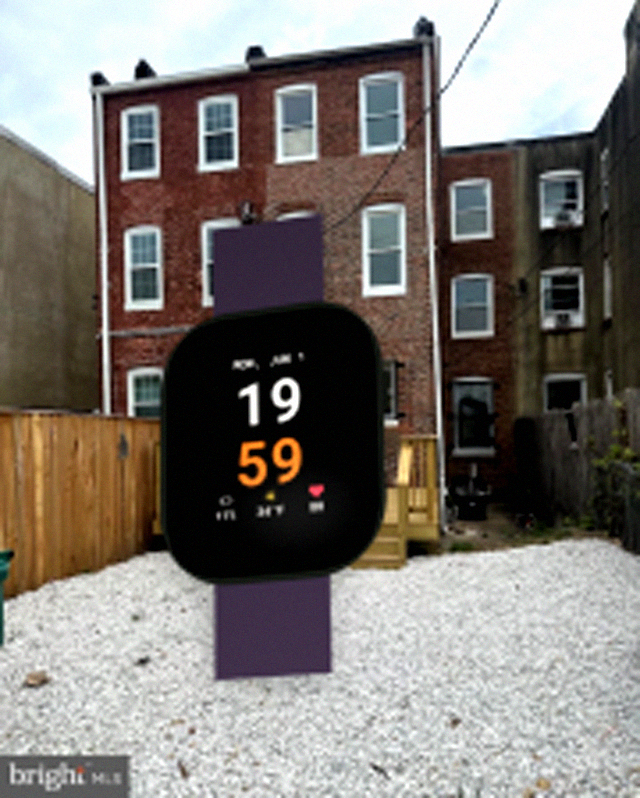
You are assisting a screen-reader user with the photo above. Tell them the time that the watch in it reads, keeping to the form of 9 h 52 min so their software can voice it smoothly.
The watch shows 19 h 59 min
